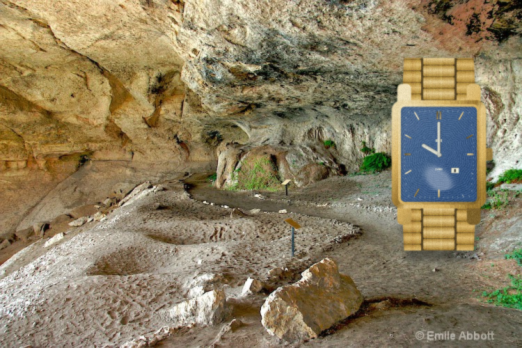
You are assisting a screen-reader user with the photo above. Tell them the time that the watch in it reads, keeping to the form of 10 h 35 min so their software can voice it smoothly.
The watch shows 10 h 00 min
